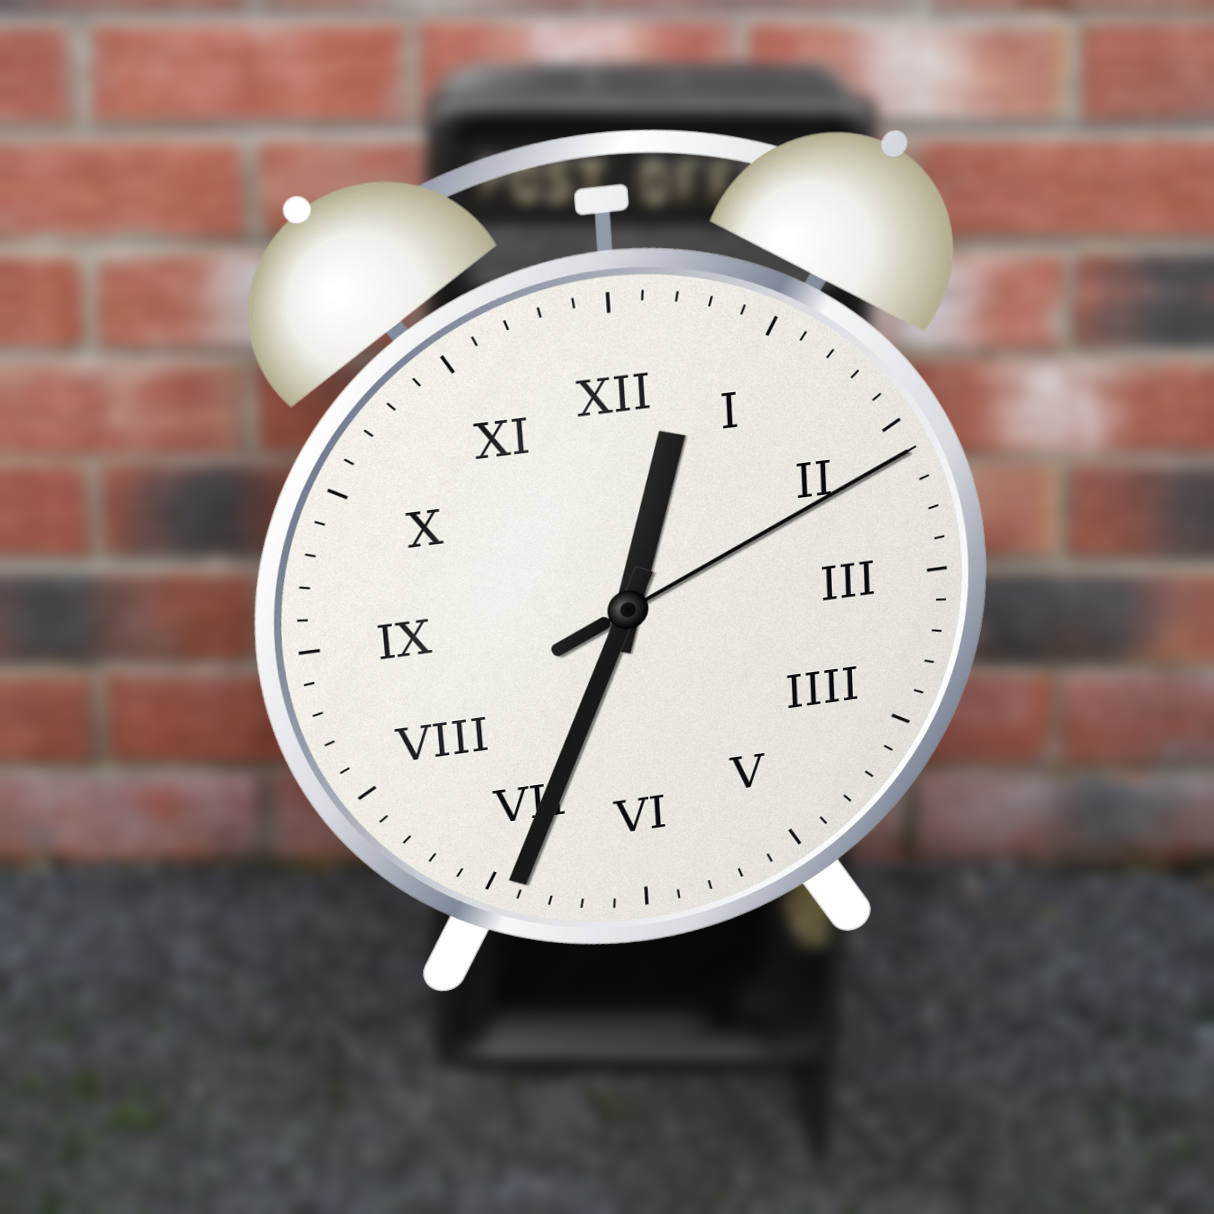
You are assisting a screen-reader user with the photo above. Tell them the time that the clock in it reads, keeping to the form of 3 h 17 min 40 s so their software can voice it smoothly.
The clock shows 12 h 34 min 11 s
